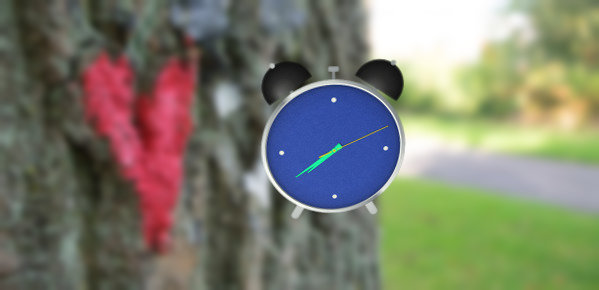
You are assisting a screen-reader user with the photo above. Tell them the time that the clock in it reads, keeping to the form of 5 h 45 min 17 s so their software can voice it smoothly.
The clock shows 7 h 39 min 11 s
